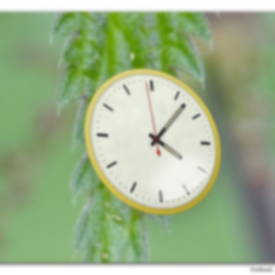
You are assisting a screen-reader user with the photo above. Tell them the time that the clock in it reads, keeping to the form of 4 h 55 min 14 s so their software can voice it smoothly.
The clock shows 4 h 06 min 59 s
